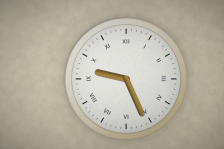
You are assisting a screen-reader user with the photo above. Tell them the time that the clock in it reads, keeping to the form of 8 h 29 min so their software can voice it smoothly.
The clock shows 9 h 26 min
